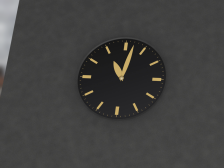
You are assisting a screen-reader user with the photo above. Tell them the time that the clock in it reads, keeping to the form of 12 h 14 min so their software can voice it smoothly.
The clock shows 11 h 02 min
